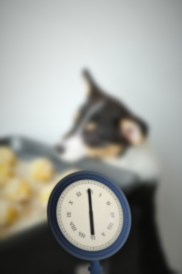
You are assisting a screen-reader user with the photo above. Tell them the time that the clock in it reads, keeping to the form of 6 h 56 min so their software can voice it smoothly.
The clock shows 6 h 00 min
